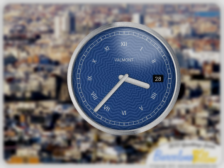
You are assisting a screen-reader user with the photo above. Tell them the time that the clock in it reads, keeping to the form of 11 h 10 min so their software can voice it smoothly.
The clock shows 3 h 37 min
